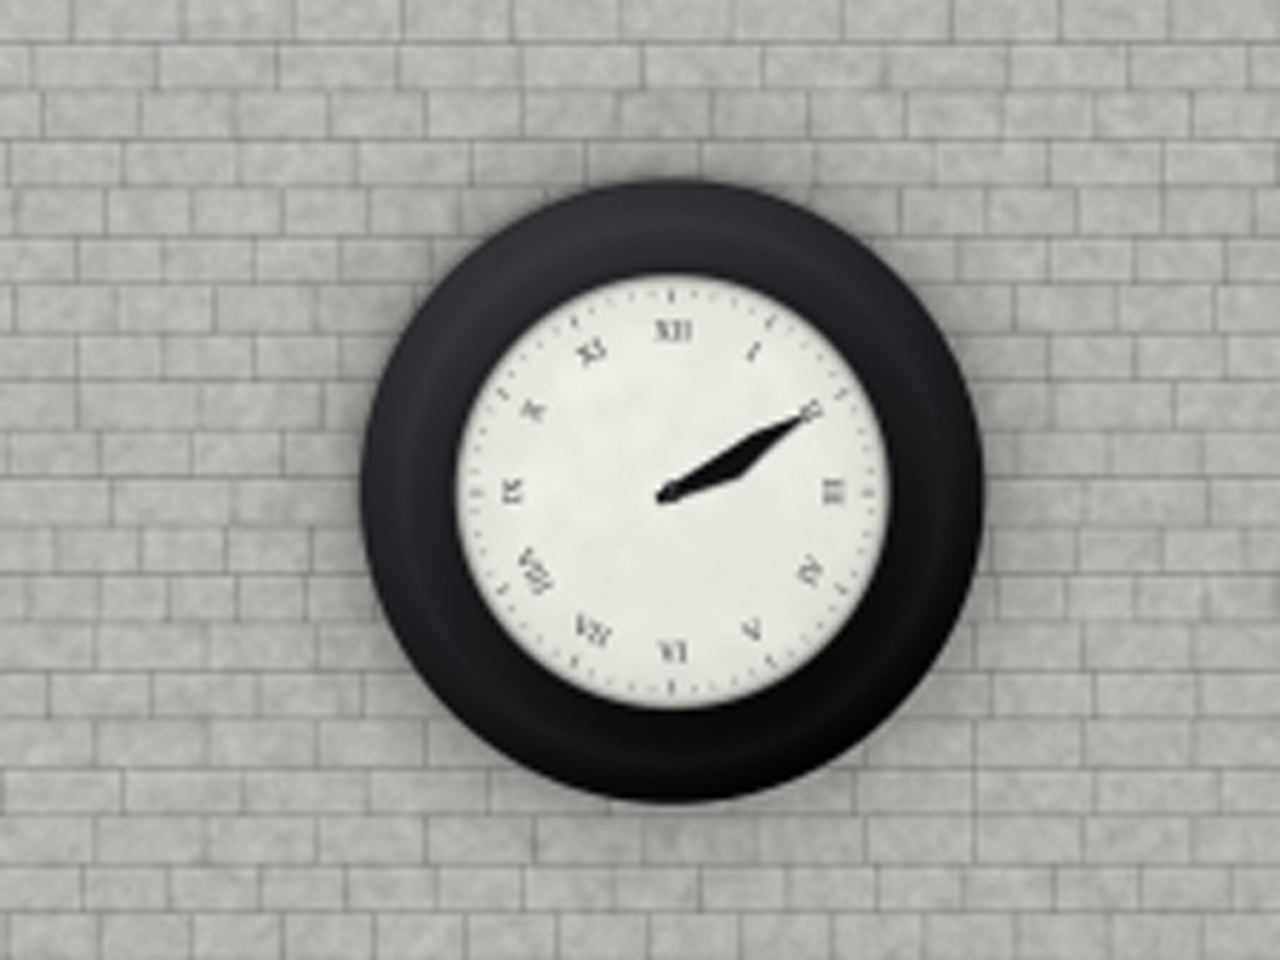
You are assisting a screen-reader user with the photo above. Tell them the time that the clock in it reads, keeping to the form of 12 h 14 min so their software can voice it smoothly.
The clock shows 2 h 10 min
